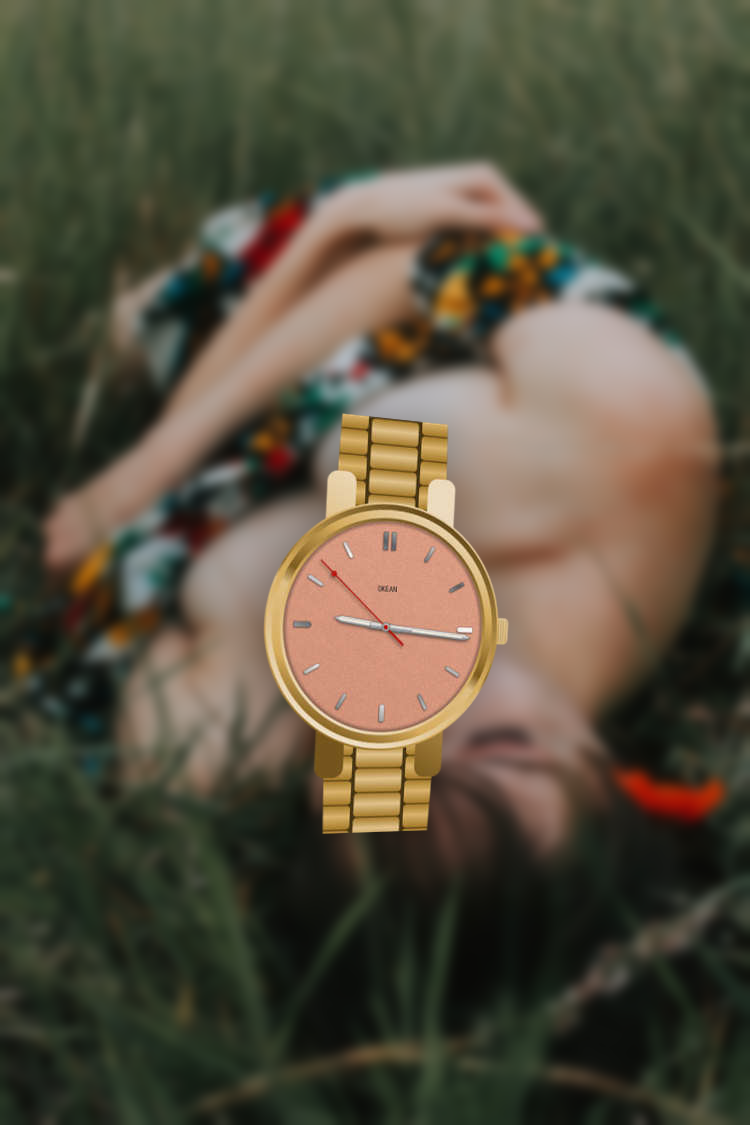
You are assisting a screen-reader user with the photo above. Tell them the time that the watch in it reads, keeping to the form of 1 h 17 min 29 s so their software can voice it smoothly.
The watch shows 9 h 15 min 52 s
